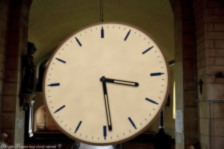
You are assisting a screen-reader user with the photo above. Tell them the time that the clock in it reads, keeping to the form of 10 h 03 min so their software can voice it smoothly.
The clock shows 3 h 29 min
